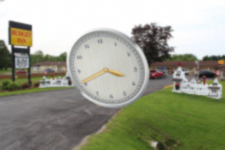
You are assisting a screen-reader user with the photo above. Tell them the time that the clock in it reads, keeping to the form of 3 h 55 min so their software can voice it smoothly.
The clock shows 3 h 41 min
